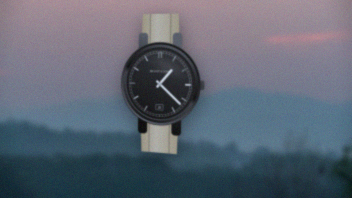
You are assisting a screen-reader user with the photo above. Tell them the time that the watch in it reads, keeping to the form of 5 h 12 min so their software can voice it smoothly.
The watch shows 1 h 22 min
